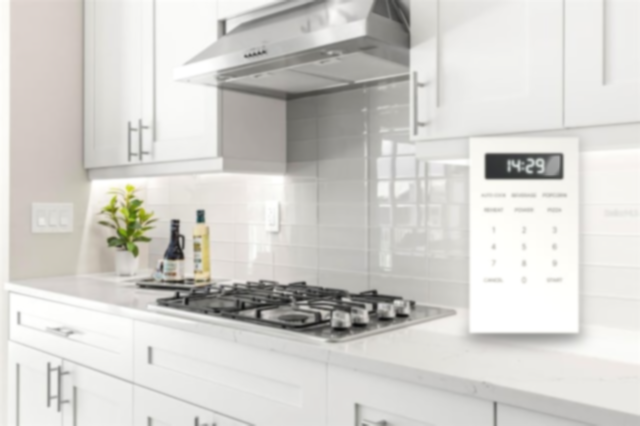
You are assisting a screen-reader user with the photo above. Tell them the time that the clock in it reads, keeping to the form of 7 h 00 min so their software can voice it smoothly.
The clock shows 14 h 29 min
